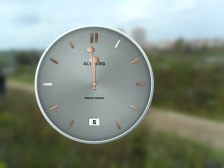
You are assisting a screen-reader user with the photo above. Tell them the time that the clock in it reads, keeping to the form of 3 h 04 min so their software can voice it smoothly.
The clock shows 11 h 59 min
